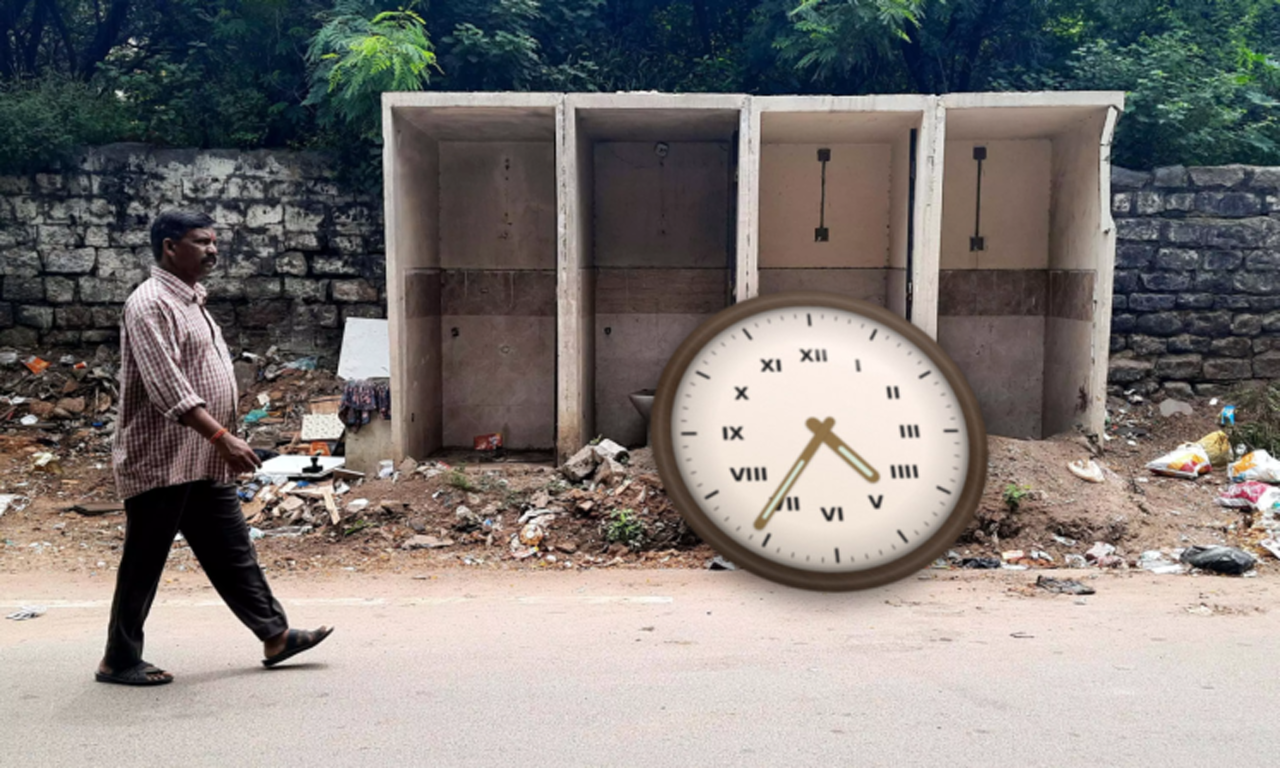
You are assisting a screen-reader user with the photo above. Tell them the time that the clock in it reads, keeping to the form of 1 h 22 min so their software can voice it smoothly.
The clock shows 4 h 36 min
